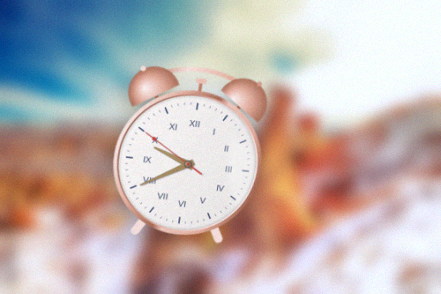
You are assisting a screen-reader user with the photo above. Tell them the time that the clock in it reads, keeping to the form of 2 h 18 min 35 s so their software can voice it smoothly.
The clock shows 9 h 39 min 50 s
